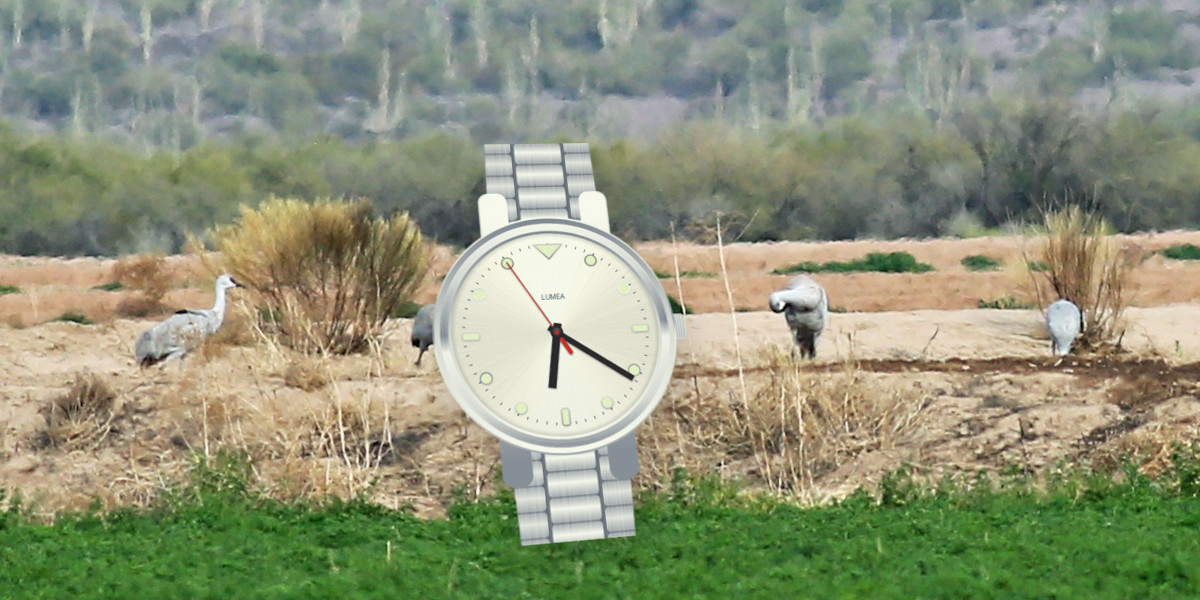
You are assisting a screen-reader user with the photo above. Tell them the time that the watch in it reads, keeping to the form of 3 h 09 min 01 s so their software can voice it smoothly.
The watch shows 6 h 20 min 55 s
